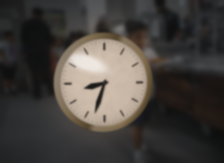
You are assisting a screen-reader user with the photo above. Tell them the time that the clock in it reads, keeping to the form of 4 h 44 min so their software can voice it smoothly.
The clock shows 8 h 33 min
